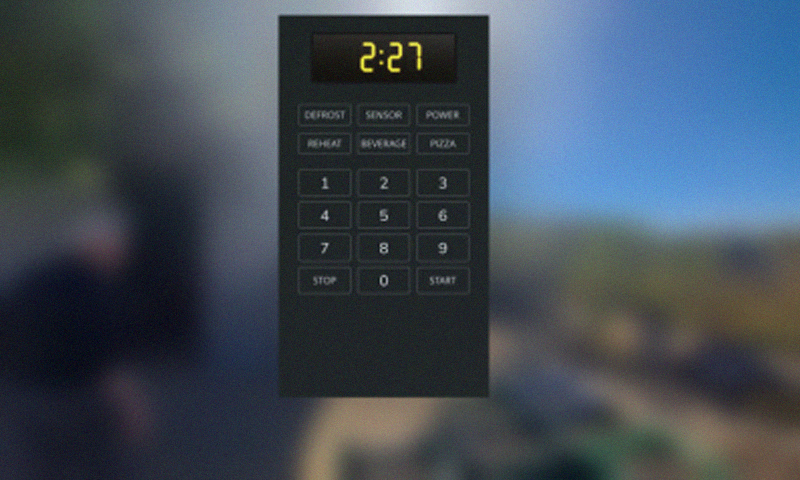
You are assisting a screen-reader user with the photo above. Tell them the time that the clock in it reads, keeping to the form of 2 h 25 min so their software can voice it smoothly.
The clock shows 2 h 27 min
